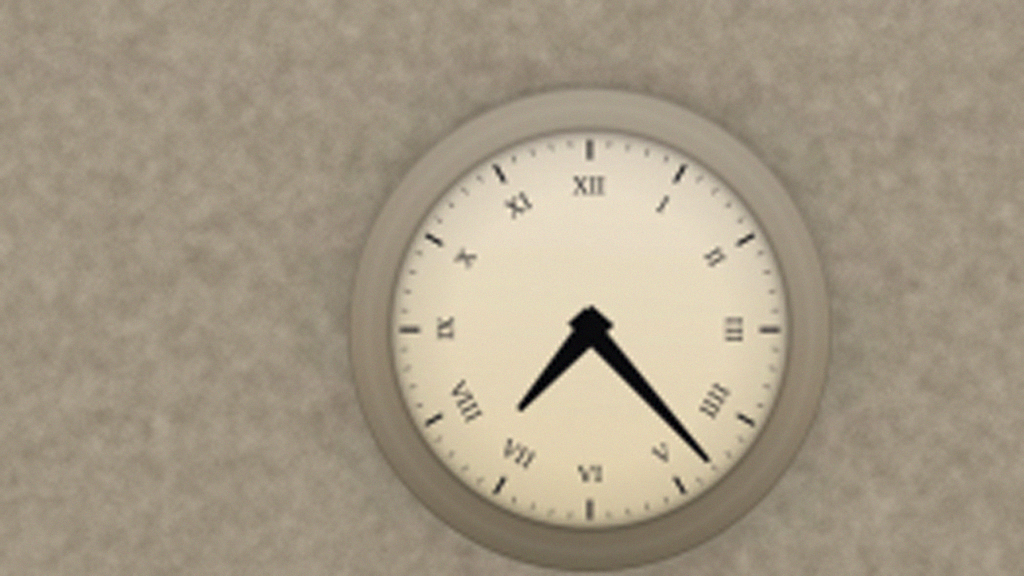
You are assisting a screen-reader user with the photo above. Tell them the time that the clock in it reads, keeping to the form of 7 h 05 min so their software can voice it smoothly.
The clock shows 7 h 23 min
